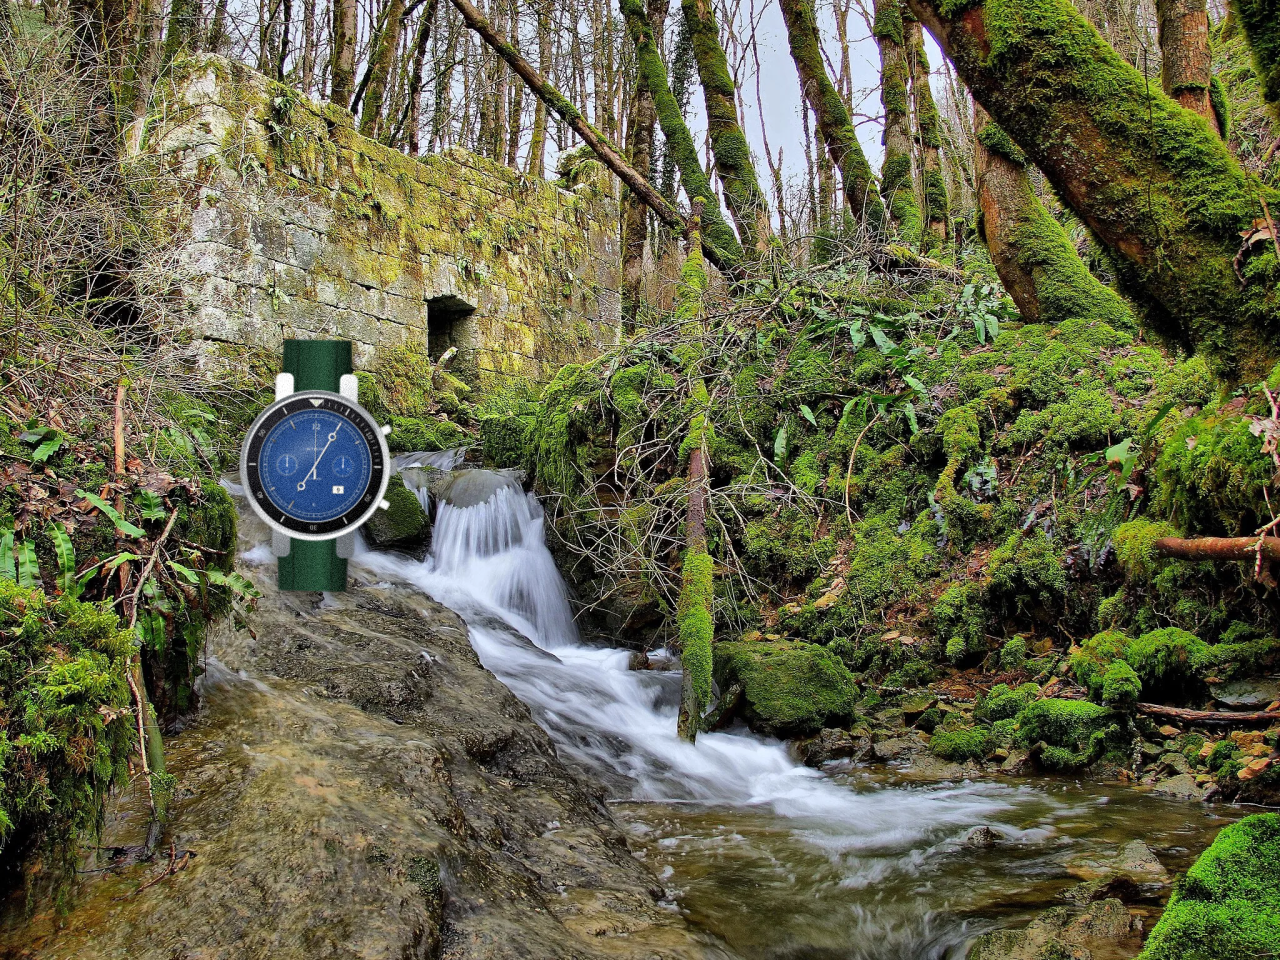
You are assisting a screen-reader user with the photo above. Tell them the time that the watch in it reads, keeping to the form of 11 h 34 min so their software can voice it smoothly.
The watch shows 7 h 05 min
